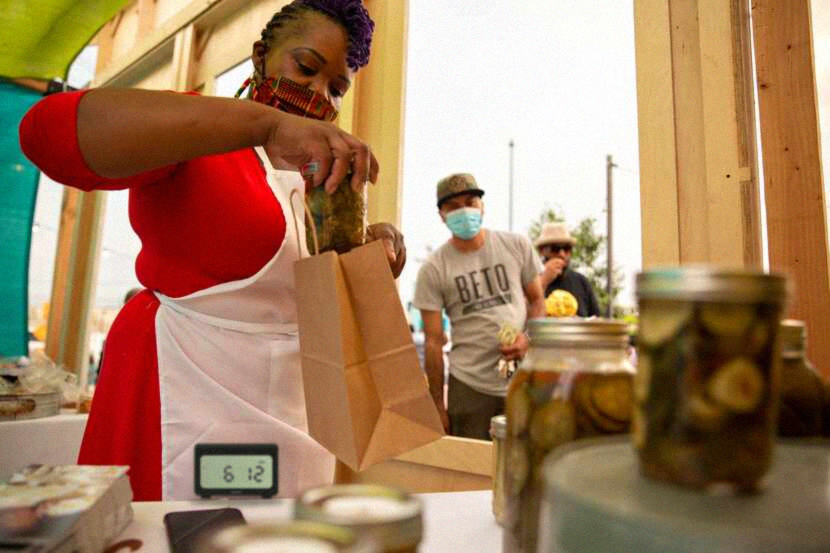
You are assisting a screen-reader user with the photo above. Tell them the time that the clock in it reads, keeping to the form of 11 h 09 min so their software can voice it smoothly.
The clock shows 6 h 12 min
